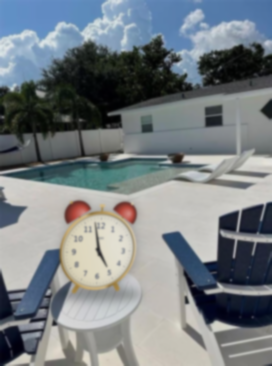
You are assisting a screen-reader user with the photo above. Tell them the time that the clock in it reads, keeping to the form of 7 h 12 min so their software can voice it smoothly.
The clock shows 4 h 58 min
